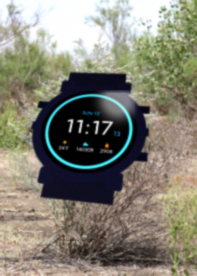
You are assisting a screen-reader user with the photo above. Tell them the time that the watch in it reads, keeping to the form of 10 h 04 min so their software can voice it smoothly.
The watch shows 11 h 17 min
